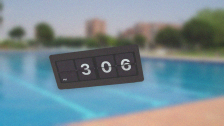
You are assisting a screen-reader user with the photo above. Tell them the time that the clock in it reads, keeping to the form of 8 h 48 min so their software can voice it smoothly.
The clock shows 3 h 06 min
